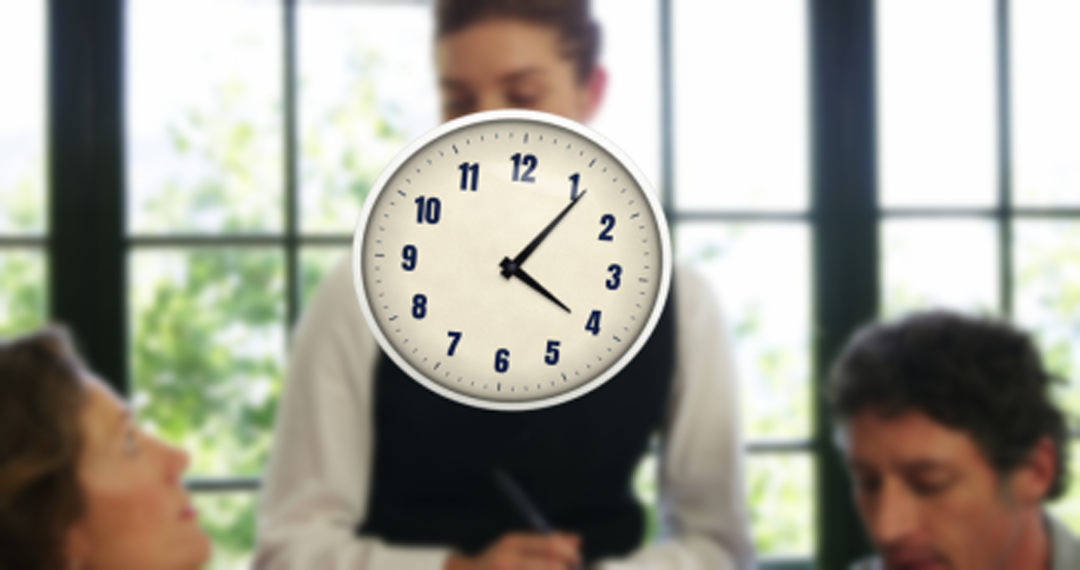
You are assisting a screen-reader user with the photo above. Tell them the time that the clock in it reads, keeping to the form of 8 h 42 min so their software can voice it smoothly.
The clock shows 4 h 06 min
